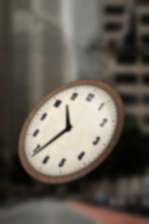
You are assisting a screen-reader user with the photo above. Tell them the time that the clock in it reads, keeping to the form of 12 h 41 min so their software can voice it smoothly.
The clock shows 10 h 34 min
